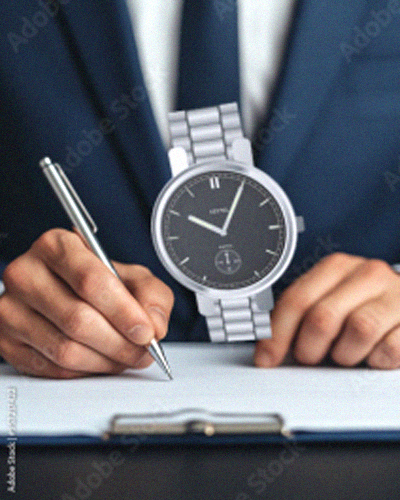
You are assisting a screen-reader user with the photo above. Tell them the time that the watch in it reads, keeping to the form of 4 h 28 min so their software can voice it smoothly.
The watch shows 10 h 05 min
